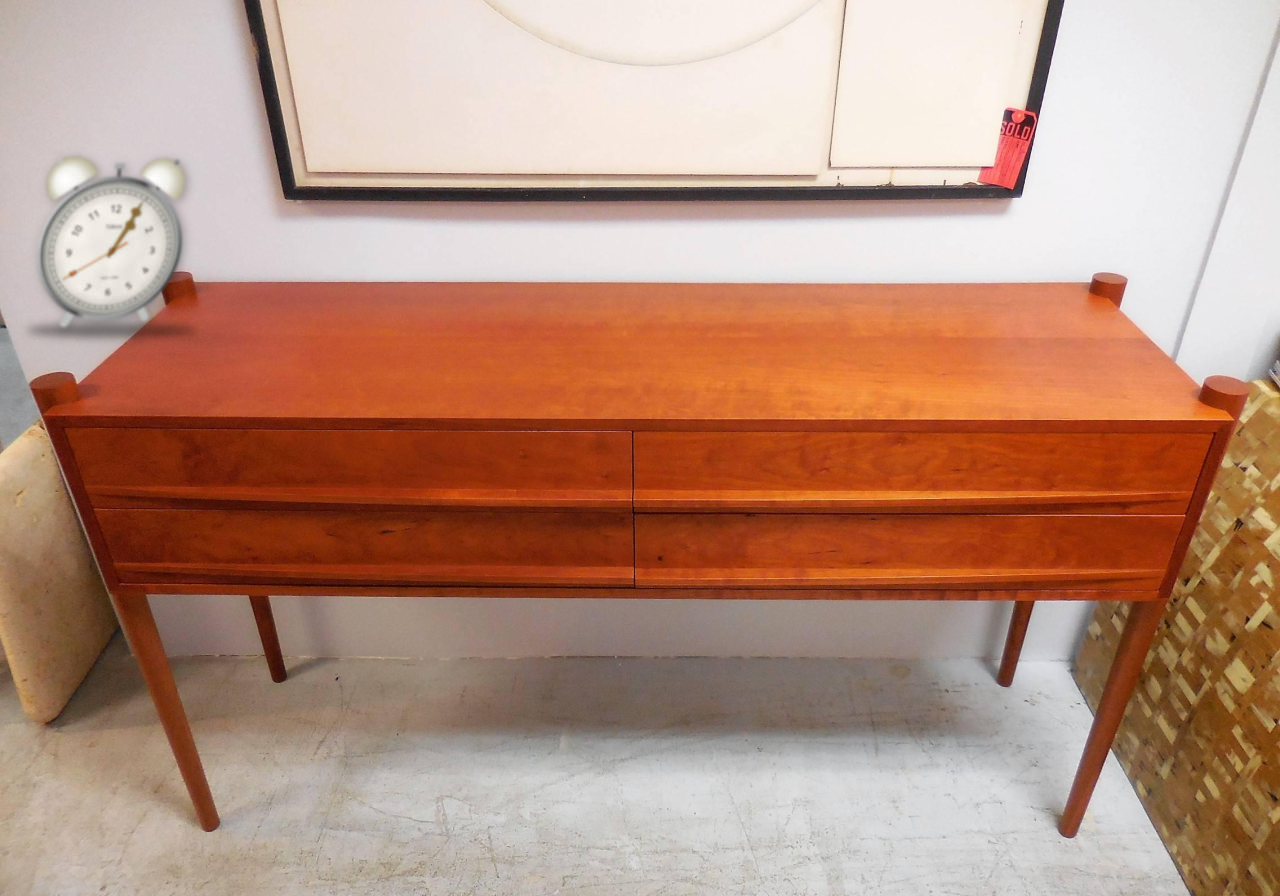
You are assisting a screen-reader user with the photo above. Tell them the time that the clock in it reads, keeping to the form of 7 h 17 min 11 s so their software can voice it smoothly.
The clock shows 1 h 04 min 40 s
